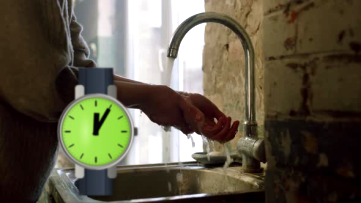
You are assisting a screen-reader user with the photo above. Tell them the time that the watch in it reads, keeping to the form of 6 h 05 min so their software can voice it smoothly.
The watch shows 12 h 05 min
